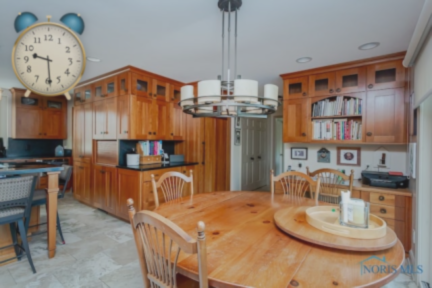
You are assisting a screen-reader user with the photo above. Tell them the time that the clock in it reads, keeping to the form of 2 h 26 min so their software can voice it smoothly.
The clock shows 9 h 29 min
